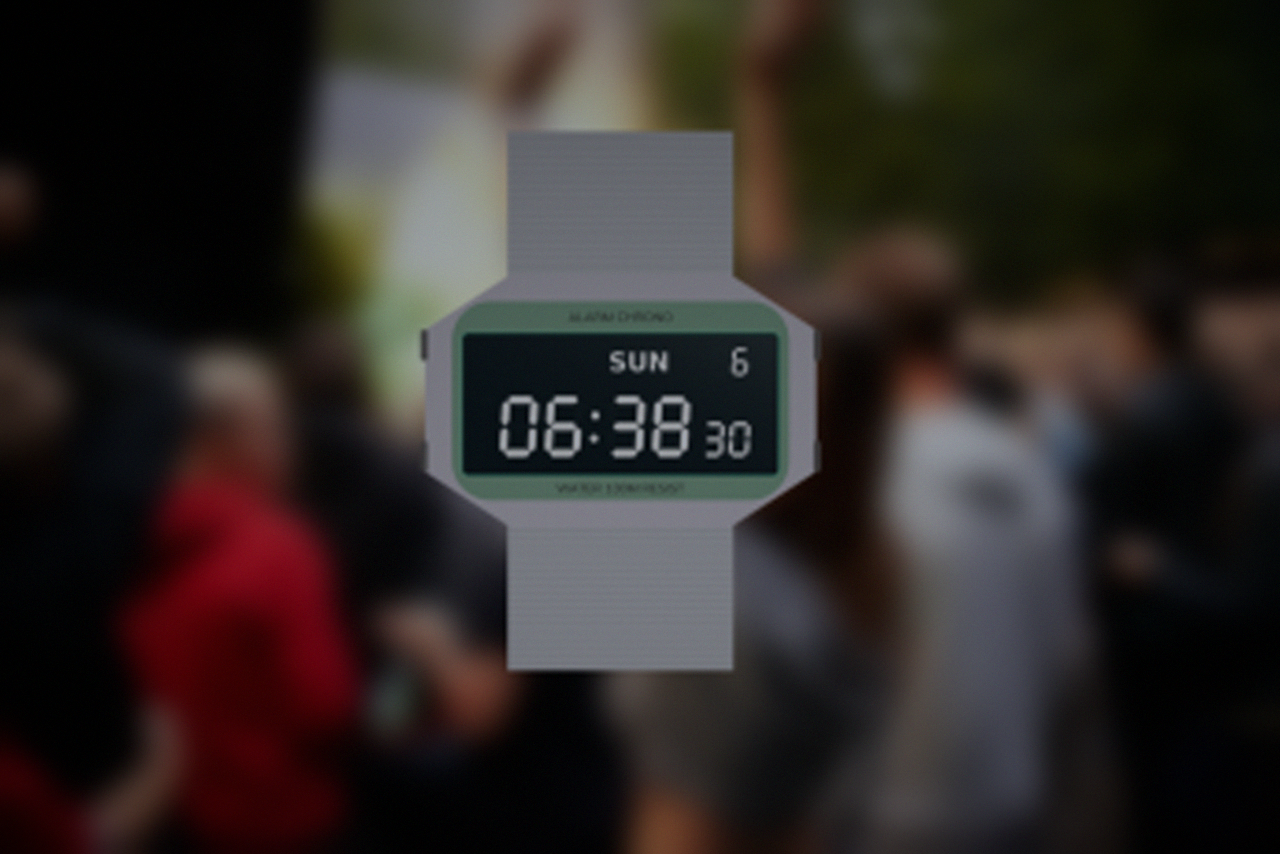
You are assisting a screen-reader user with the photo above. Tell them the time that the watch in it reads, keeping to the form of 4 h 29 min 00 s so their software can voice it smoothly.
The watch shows 6 h 38 min 30 s
